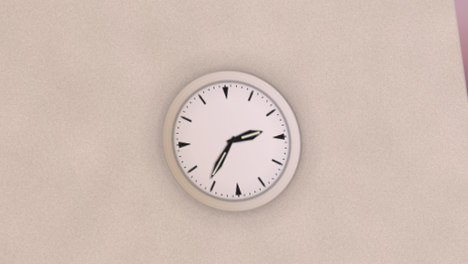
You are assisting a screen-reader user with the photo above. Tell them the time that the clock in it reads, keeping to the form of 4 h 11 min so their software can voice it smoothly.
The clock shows 2 h 36 min
